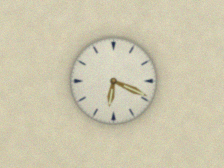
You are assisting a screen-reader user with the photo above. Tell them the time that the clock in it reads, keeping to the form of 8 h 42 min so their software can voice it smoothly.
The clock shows 6 h 19 min
